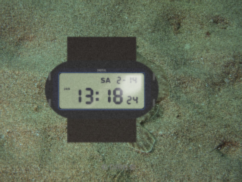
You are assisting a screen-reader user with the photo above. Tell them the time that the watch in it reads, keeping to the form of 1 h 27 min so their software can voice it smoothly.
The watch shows 13 h 18 min
